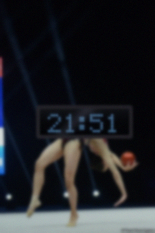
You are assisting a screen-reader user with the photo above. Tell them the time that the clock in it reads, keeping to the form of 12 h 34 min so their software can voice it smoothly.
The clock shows 21 h 51 min
